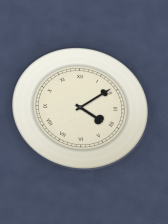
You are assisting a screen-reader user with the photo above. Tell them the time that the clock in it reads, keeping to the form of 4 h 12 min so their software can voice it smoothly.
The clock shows 4 h 09 min
